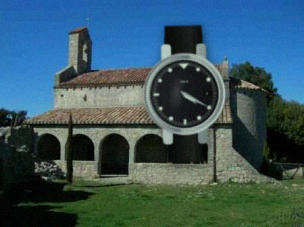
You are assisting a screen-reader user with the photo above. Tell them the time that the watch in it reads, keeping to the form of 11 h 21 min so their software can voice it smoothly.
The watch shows 4 h 20 min
